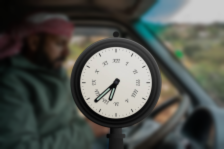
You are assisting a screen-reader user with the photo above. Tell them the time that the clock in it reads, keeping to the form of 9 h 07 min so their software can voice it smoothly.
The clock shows 6 h 38 min
